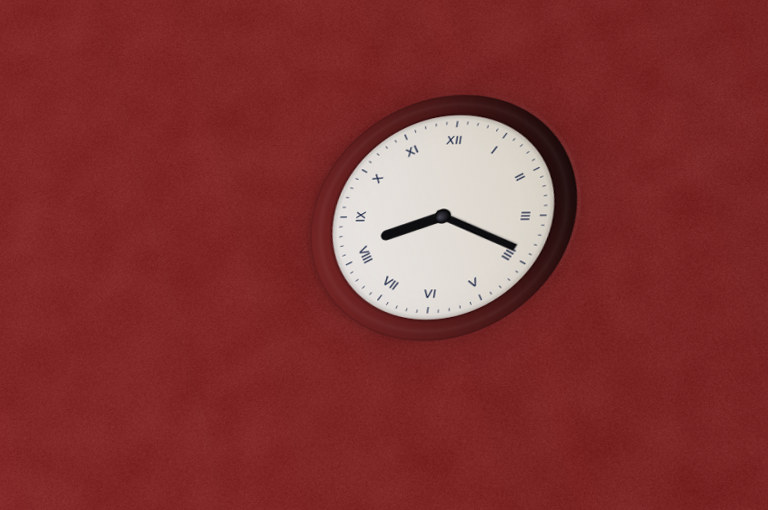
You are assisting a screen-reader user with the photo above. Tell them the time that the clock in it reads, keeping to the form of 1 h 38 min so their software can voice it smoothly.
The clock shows 8 h 19 min
